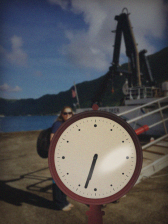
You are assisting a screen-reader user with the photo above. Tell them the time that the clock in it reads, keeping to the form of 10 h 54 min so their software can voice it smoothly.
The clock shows 6 h 33 min
